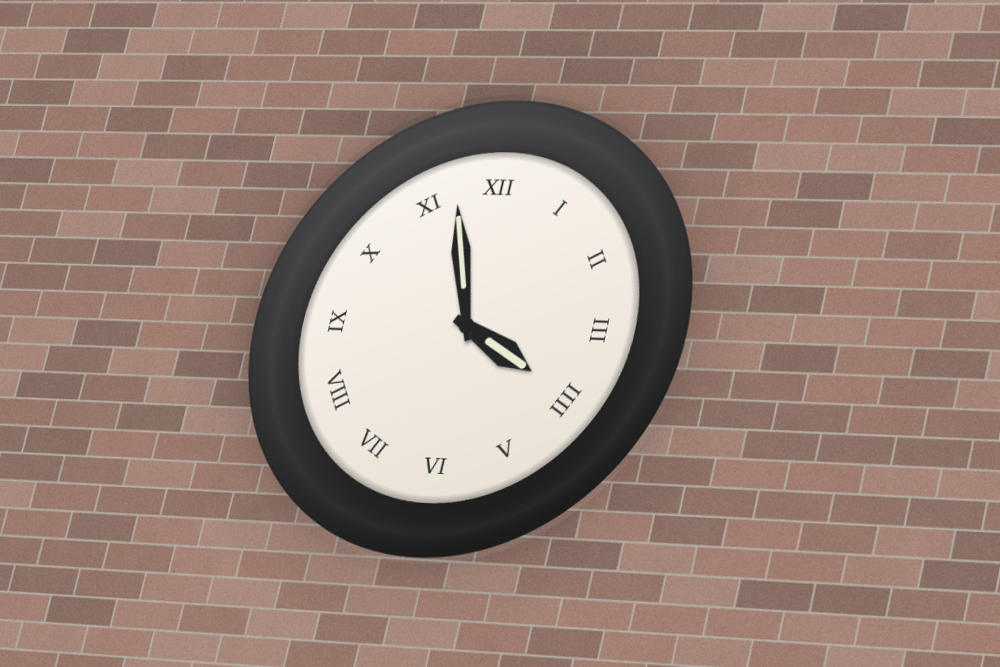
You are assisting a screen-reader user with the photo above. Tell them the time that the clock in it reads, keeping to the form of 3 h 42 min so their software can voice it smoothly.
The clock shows 3 h 57 min
